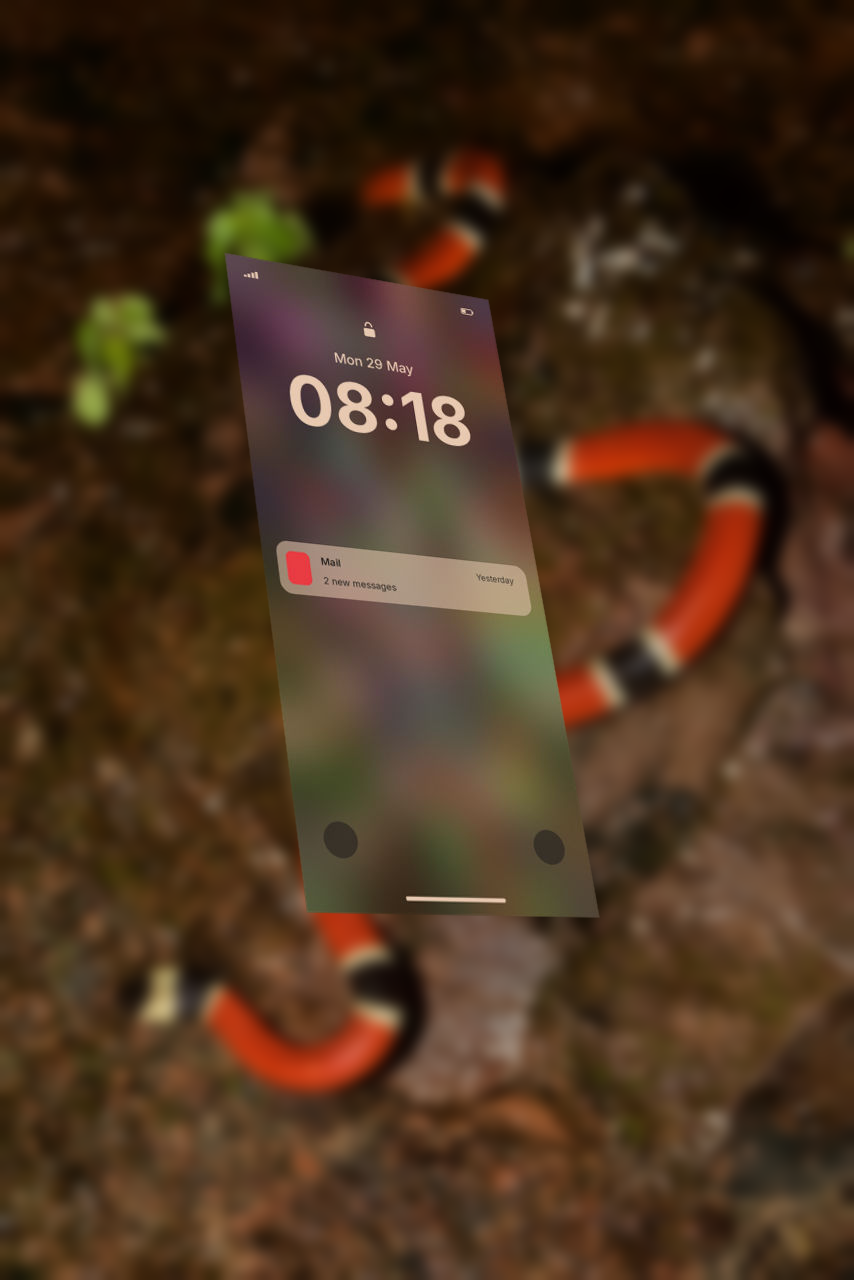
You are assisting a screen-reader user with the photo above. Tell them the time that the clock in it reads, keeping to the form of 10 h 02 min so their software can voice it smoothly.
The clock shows 8 h 18 min
